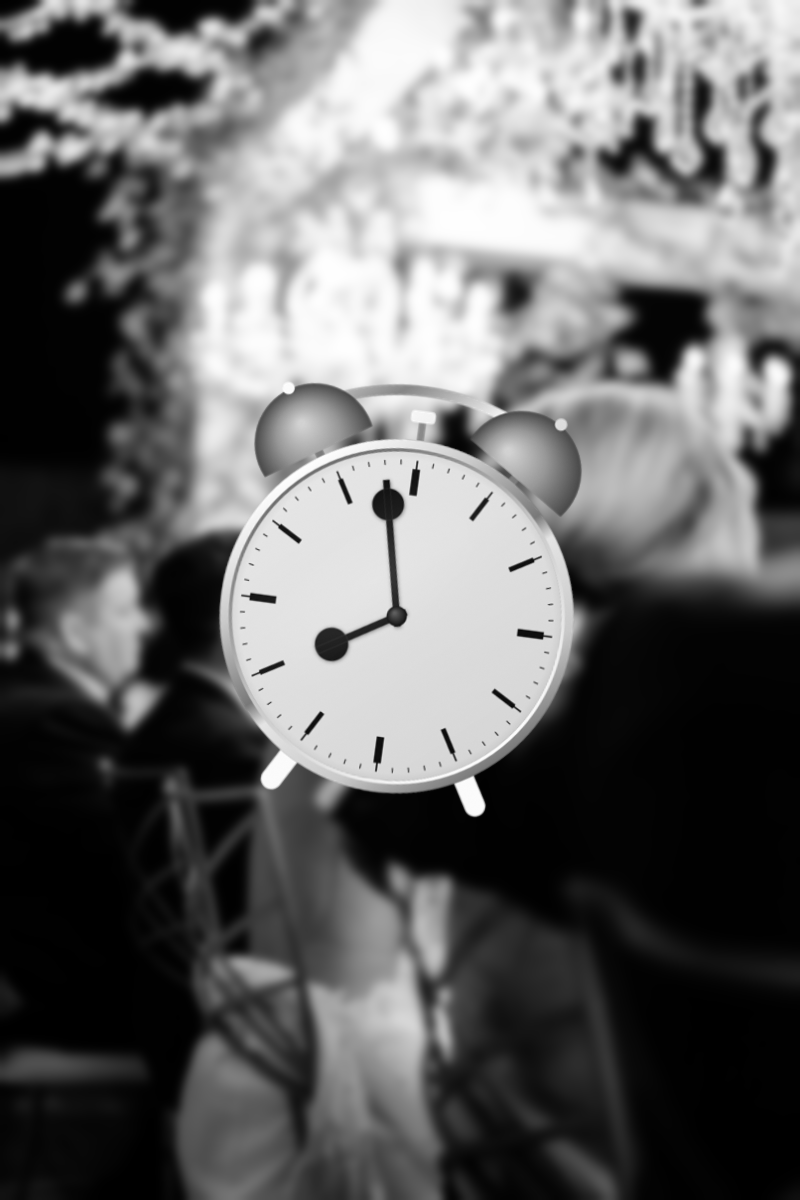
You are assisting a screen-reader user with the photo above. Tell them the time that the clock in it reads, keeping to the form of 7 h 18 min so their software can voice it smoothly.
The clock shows 7 h 58 min
